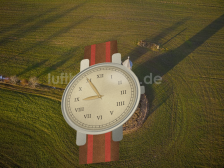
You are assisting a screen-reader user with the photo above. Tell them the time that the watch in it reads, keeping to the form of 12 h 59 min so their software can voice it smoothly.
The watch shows 8 h 55 min
